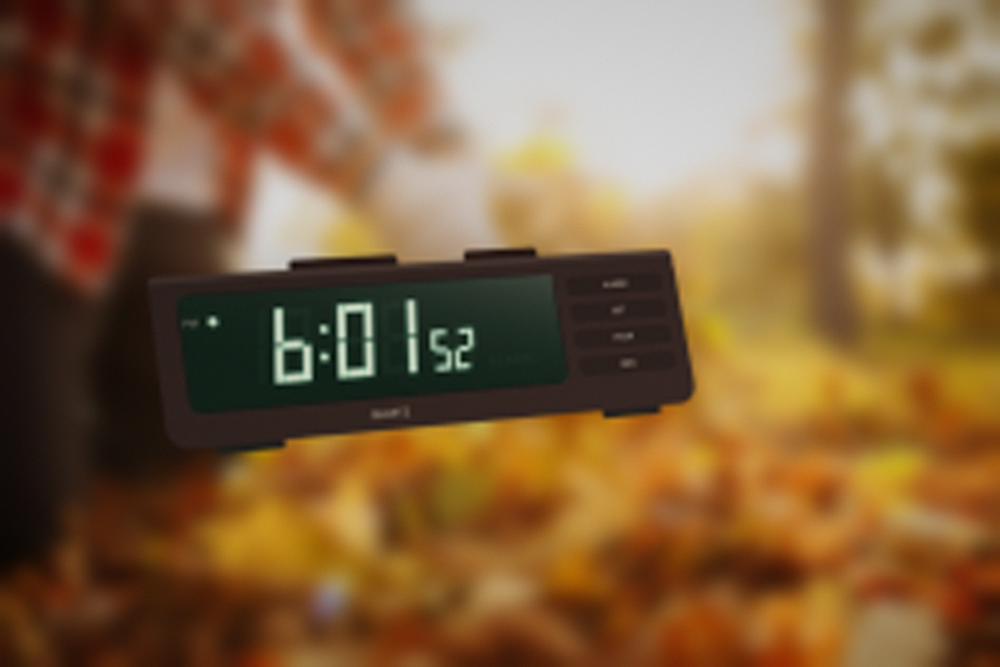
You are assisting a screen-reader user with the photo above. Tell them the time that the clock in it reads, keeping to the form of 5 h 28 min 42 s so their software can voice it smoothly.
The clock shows 6 h 01 min 52 s
